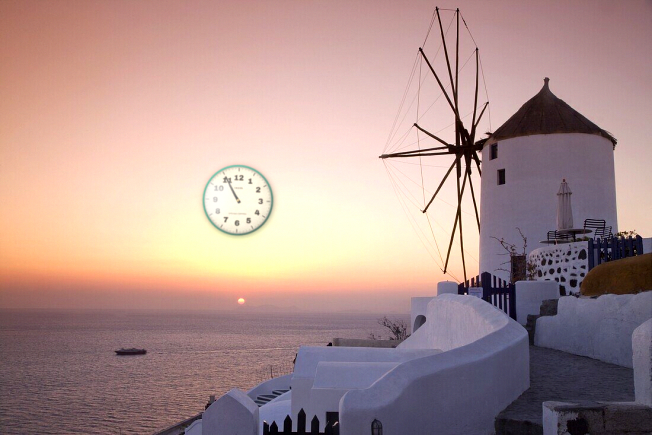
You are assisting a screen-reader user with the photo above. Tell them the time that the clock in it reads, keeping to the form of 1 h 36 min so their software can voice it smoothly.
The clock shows 10 h 55 min
